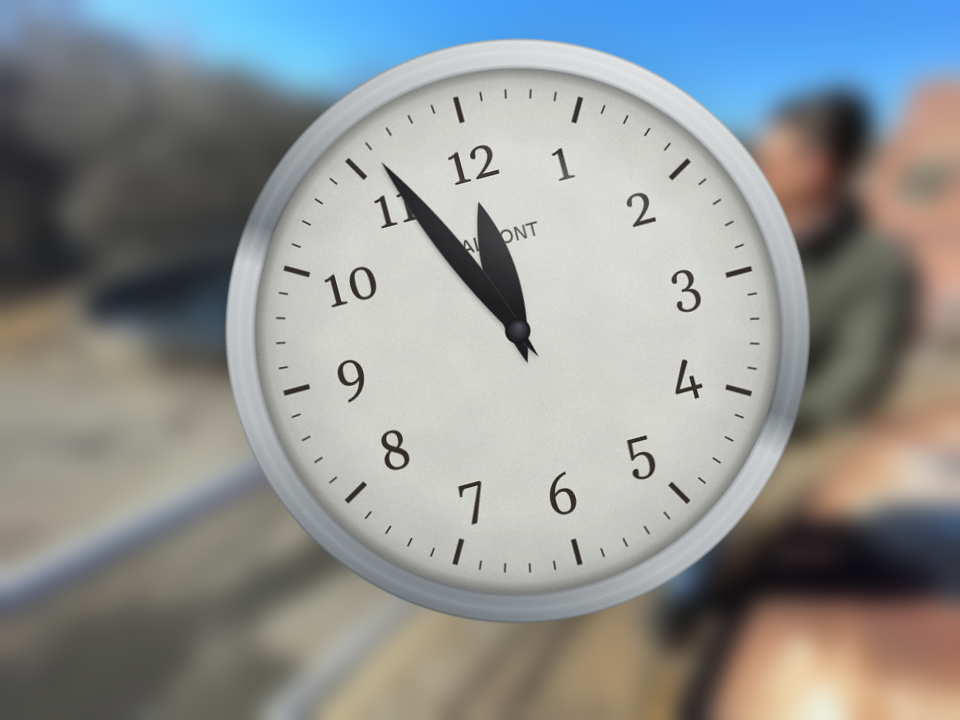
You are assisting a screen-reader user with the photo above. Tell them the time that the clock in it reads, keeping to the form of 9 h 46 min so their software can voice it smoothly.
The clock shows 11 h 56 min
